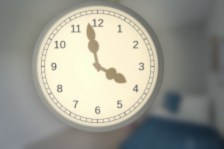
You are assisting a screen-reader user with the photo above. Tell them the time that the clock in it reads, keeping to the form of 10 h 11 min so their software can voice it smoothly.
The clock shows 3 h 58 min
